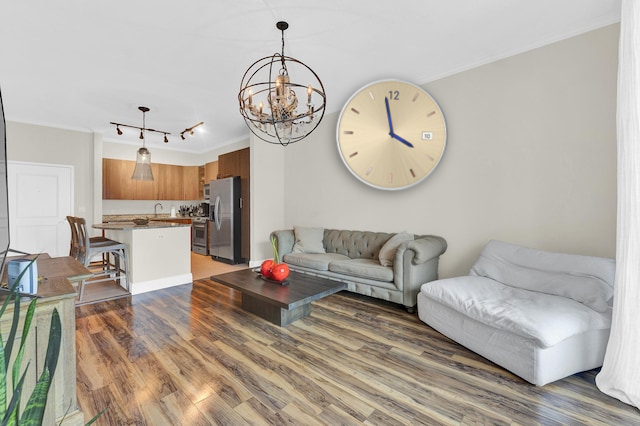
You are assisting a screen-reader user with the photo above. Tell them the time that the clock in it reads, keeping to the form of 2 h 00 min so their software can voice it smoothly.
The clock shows 3 h 58 min
